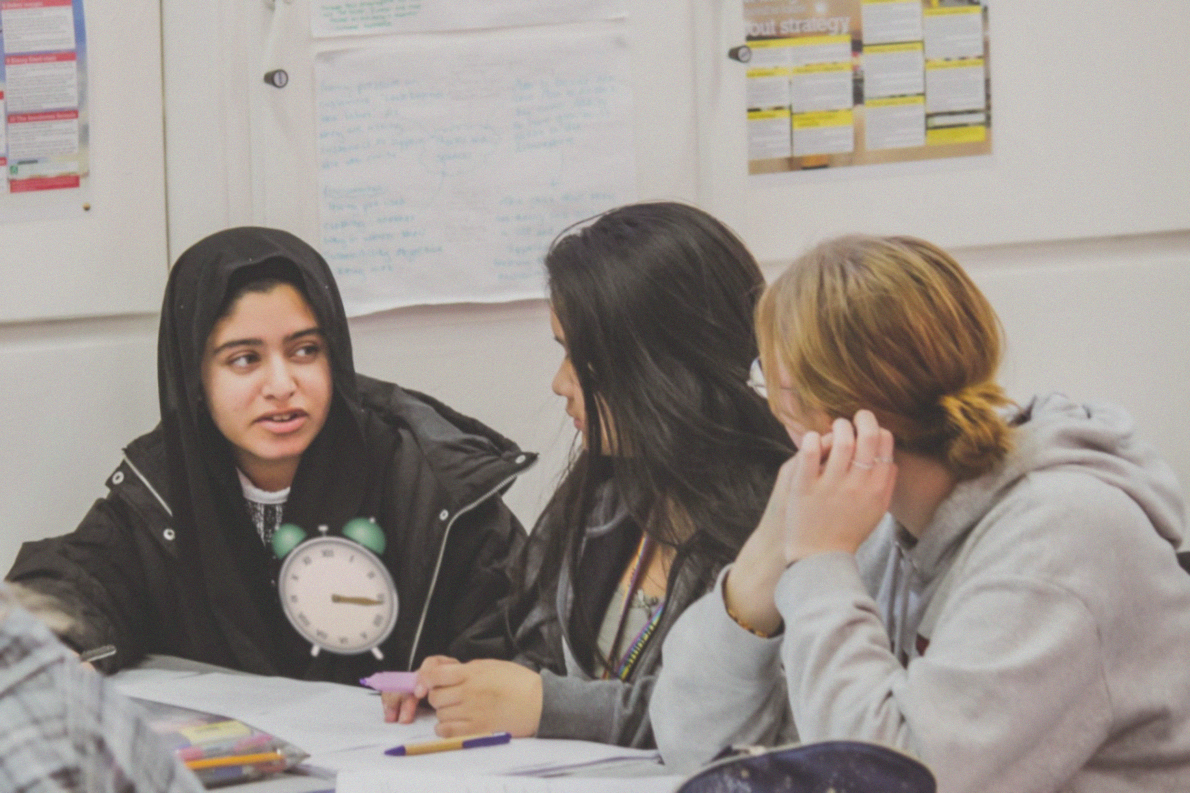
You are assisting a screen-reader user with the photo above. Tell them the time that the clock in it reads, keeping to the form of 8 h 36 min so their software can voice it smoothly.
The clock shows 3 h 16 min
